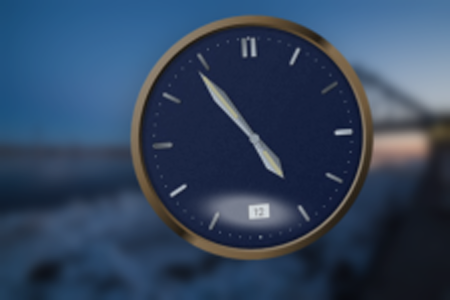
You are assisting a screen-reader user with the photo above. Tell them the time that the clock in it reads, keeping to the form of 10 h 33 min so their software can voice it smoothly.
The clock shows 4 h 54 min
